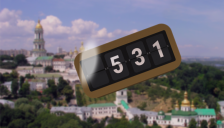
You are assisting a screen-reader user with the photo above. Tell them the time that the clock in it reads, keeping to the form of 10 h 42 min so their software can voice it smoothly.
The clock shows 5 h 31 min
